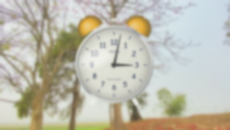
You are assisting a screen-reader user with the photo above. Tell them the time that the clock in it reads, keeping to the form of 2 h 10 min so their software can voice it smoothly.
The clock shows 3 h 02 min
